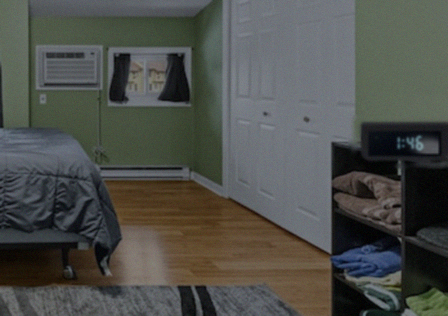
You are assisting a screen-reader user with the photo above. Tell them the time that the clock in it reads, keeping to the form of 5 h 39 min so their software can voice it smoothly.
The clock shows 1 h 46 min
